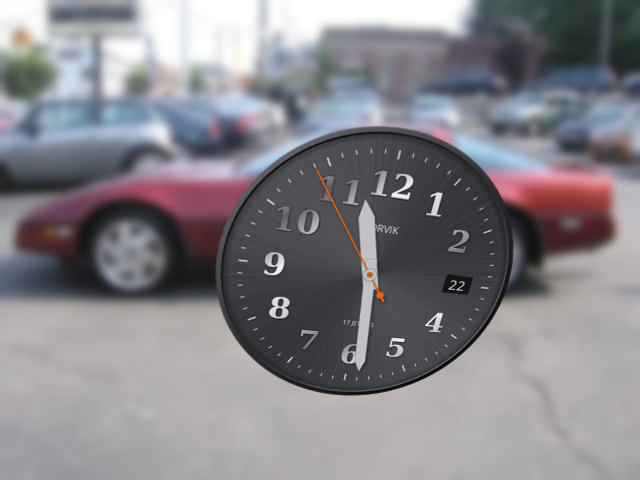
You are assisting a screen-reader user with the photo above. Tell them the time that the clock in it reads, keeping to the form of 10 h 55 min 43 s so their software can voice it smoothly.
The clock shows 11 h 28 min 54 s
